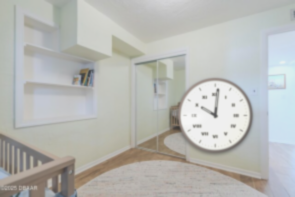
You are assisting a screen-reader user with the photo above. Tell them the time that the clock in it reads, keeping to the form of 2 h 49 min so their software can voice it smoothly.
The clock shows 10 h 01 min
